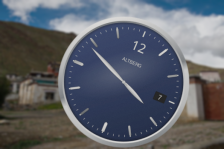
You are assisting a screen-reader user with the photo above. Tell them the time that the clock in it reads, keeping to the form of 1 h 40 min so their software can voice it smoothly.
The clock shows 3 h 49 min
